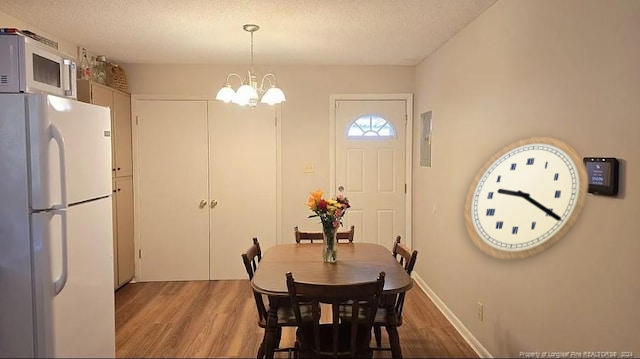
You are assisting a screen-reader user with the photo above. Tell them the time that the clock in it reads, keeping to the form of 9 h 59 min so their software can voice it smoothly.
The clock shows 9 h 20 min
